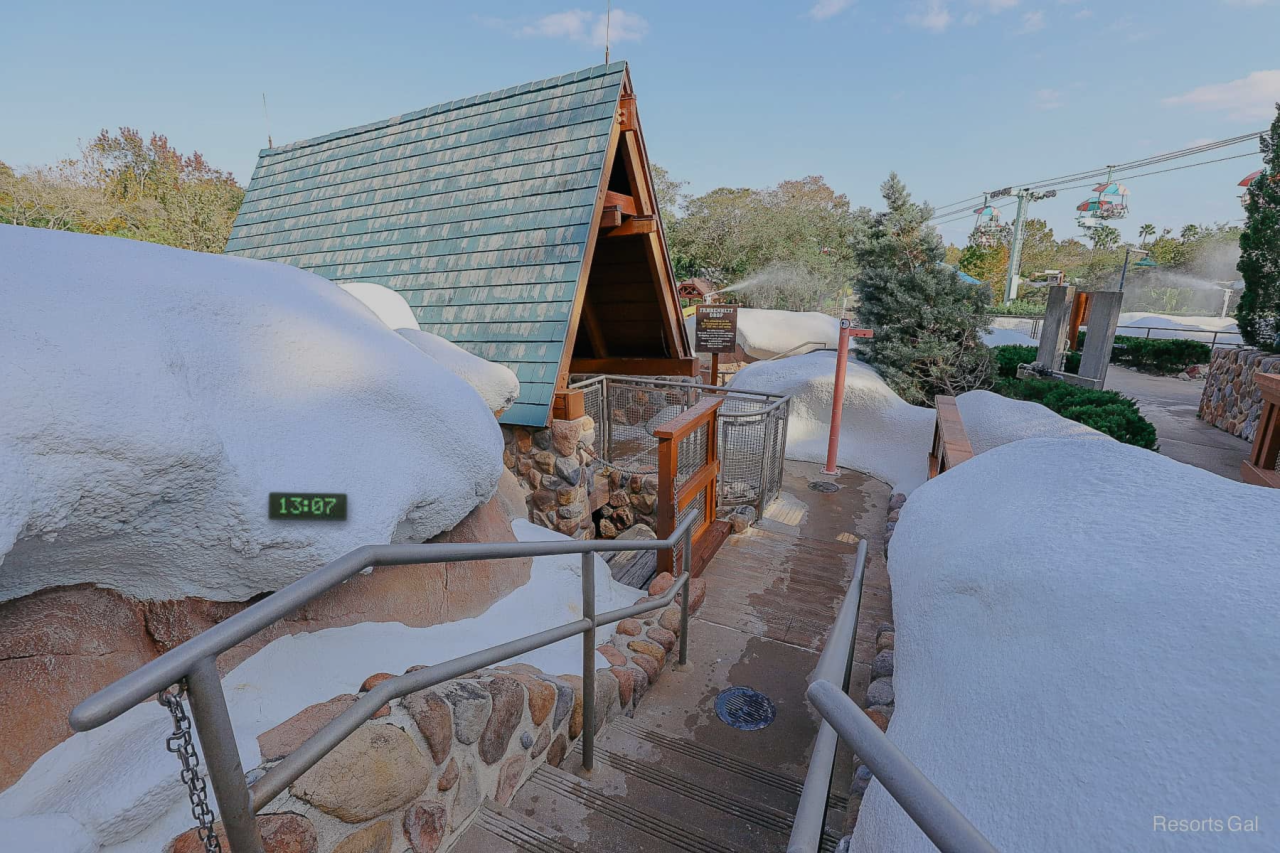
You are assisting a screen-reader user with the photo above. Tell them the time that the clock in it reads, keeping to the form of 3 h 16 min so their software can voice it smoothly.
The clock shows 13 h 07 min
